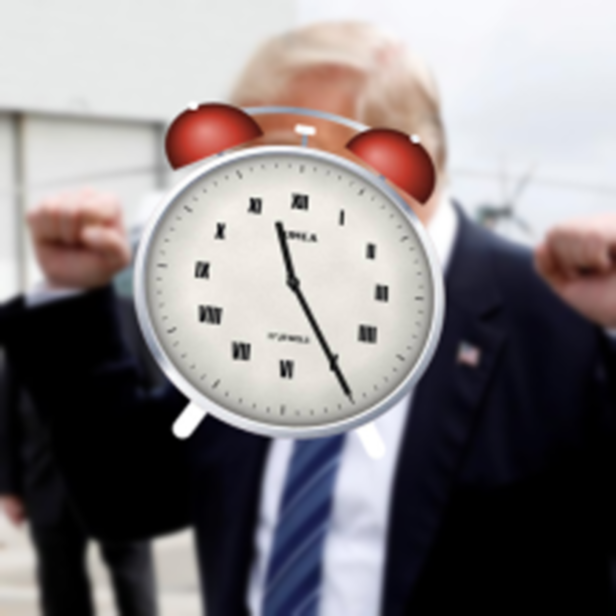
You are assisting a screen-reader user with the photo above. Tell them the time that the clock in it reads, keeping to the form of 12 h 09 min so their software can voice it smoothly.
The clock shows 11 h 25 min
